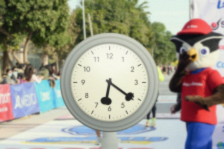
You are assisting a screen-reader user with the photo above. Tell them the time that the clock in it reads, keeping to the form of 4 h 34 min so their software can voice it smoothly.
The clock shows 6 h 21 min
